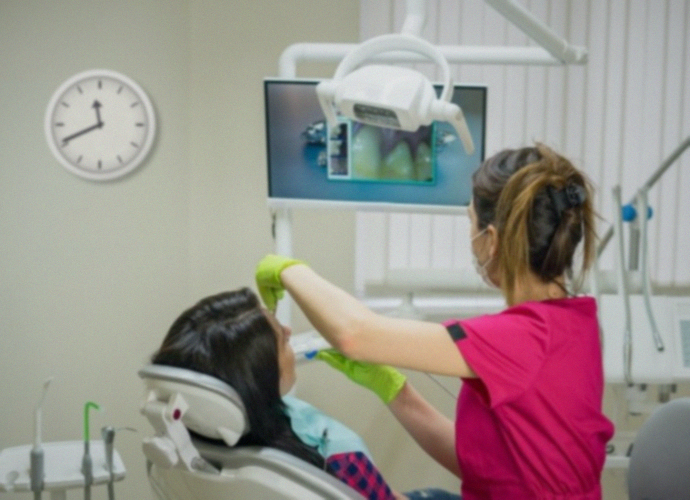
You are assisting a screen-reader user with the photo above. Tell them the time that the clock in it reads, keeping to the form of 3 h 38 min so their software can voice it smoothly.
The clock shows 11 h 41 min
